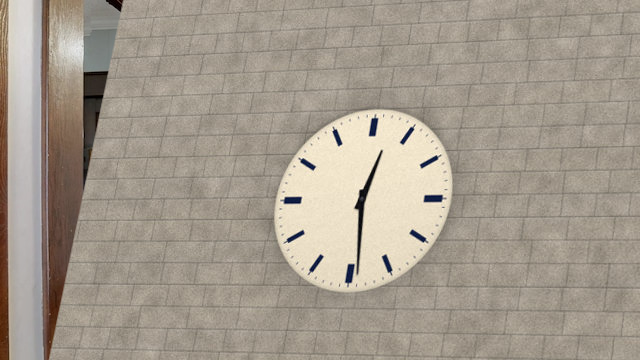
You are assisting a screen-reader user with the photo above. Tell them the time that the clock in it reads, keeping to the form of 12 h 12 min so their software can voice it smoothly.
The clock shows 12 h 29 min
